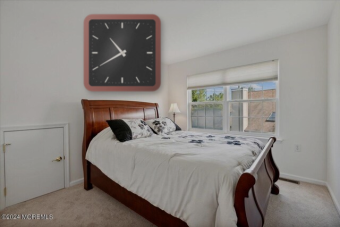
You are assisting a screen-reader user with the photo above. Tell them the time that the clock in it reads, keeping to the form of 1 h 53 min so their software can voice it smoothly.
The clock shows 10 h 40 min
